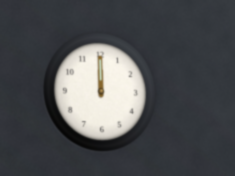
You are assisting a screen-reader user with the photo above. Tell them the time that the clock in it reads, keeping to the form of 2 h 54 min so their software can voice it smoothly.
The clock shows 12 h 00 min
